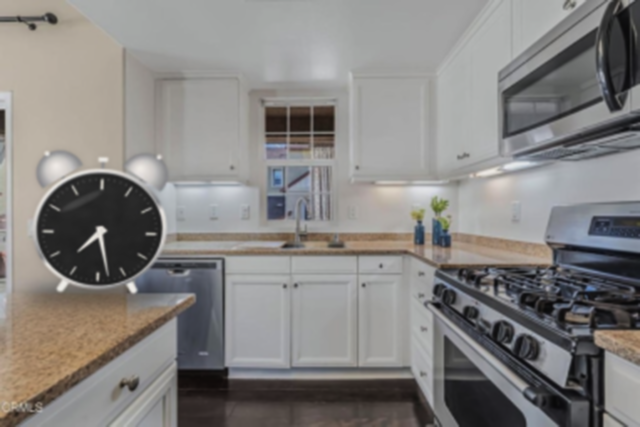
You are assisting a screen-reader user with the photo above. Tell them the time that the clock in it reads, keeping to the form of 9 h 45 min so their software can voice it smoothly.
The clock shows 7 h 28 min
